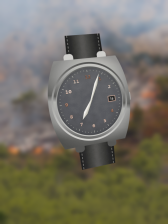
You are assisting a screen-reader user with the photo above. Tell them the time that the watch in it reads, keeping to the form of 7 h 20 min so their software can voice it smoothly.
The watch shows 7 h 04 min
